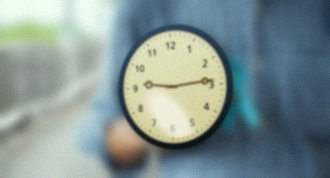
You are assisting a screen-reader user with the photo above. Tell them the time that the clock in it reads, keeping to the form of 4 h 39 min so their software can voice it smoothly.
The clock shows 9 h 14 min
